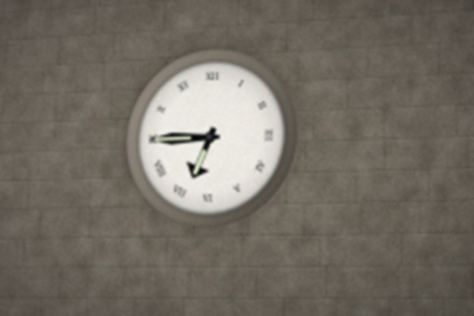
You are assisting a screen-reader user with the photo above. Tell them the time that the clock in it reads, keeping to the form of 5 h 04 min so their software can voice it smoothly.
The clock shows 6 h 45 min
